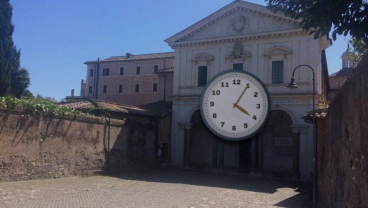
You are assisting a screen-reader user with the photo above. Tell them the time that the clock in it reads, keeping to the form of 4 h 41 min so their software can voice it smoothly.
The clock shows 4 h 05 min
